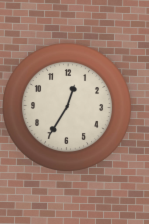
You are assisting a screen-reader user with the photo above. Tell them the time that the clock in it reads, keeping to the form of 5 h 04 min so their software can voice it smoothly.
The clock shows 12 h 35 min
